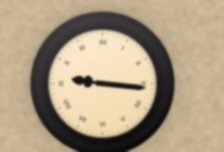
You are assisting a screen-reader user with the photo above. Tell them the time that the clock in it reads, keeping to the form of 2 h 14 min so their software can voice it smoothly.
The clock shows 9 h 16 min
